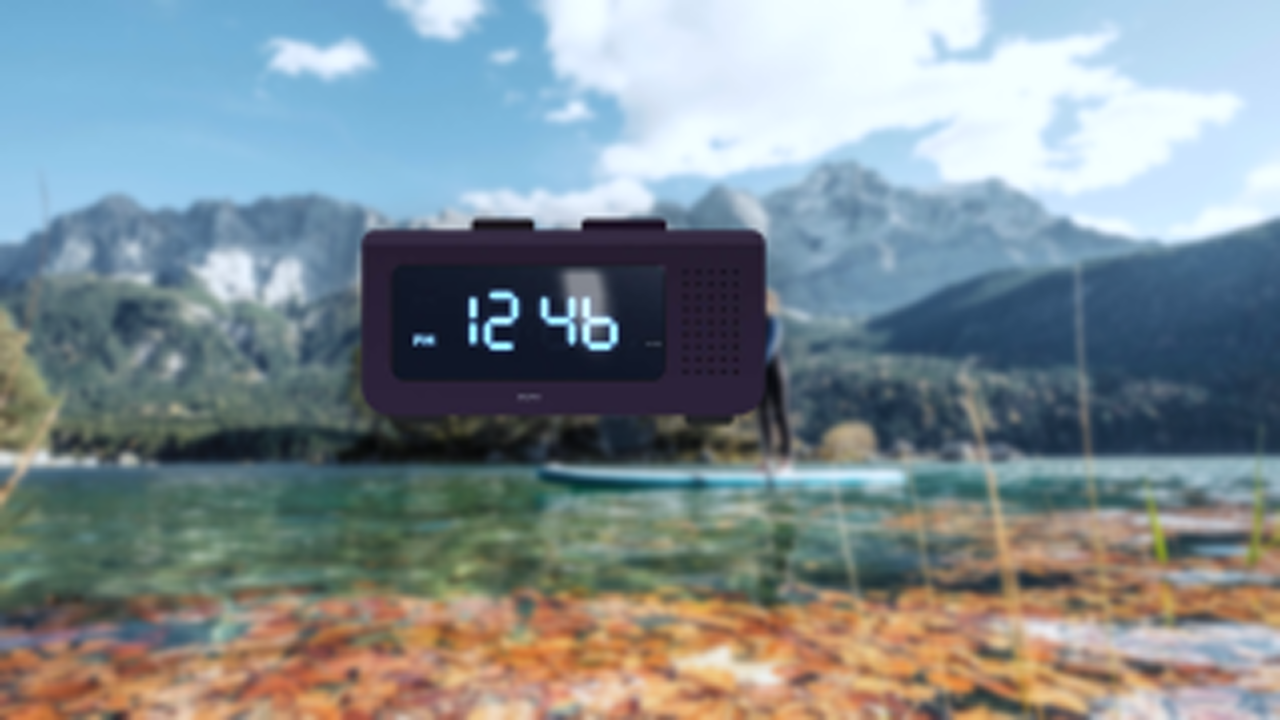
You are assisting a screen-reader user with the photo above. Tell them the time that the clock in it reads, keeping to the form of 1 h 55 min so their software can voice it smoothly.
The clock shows 12 h 46 min
